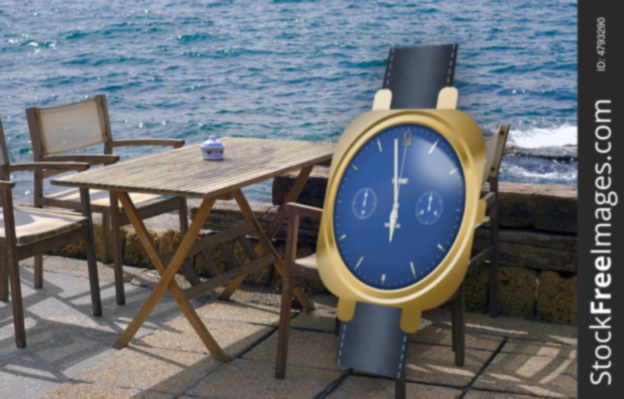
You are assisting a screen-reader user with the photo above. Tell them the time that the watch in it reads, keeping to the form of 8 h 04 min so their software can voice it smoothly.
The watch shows 5 h 58 min
